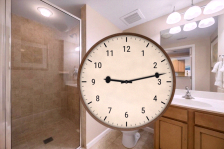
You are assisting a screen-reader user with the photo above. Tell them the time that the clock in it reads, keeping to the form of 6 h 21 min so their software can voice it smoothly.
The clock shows 9 h 13 min
